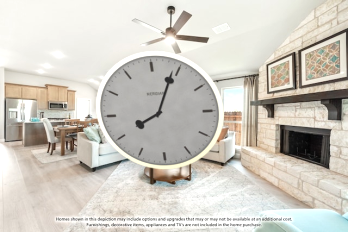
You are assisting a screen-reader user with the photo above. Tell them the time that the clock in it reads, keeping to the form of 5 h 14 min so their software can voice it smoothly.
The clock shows 8 h 04 min
